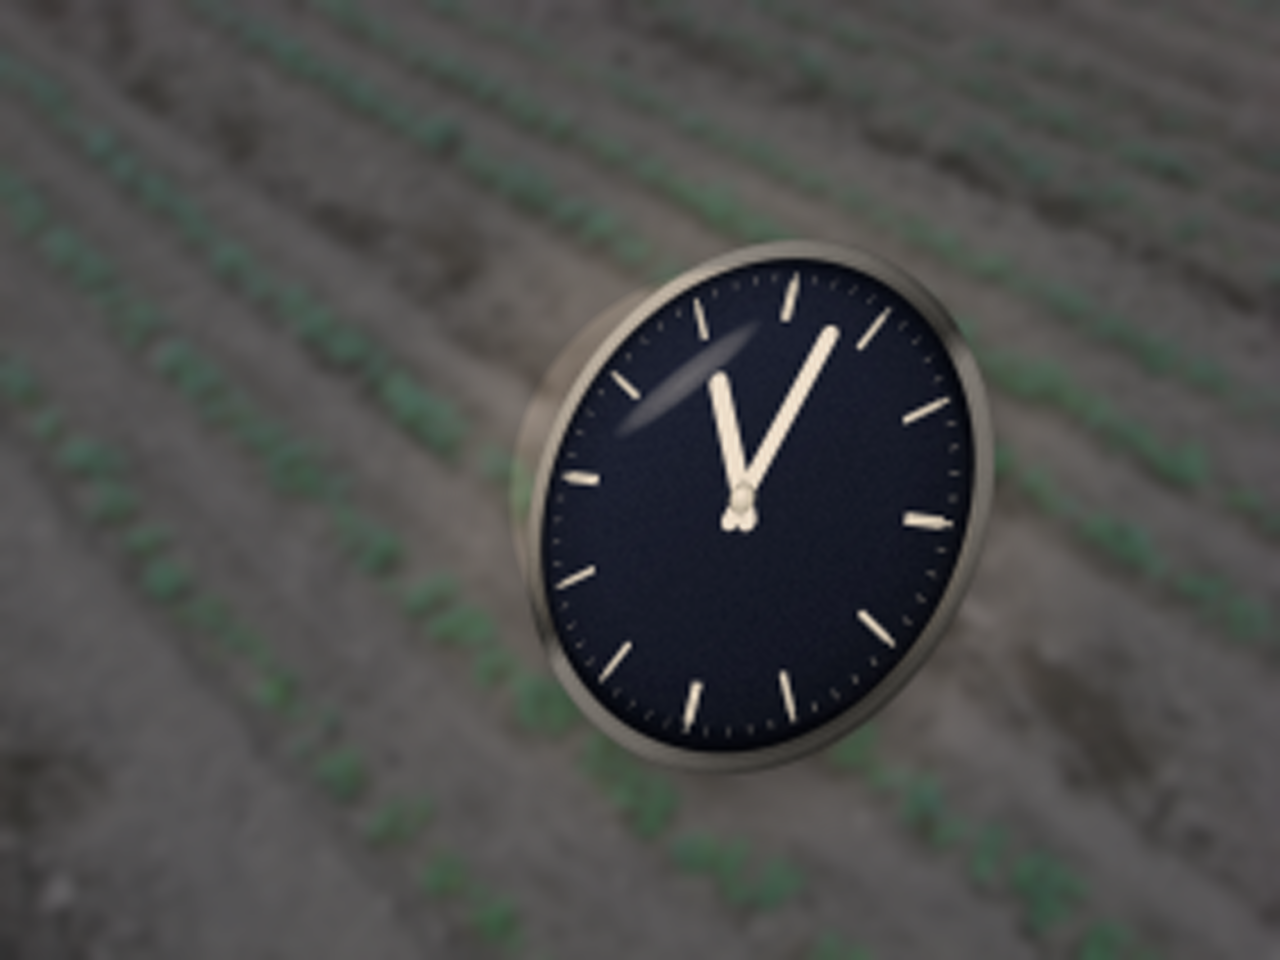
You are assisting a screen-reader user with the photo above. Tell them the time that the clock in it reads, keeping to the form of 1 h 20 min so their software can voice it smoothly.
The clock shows 11 h 03 min
